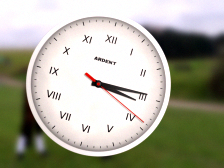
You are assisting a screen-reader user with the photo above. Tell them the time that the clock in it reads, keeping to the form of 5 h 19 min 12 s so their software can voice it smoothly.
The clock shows 3 h 14 min 19 s
